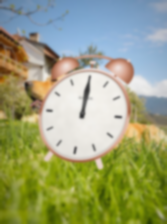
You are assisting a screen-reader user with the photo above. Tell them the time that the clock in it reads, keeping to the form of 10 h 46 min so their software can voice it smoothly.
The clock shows 12 h 00 min
